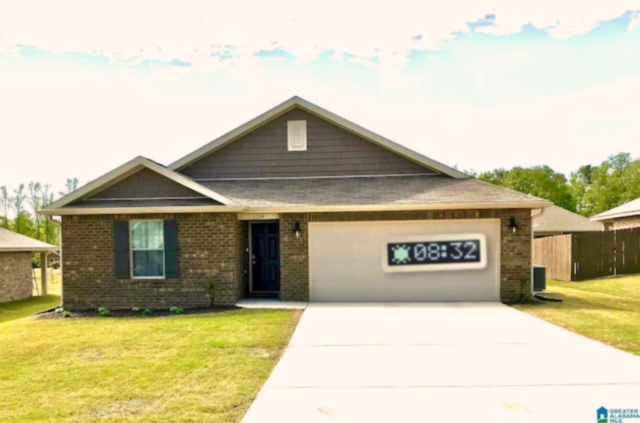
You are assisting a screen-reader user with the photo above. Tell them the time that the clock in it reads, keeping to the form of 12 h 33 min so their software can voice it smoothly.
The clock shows 8 h 32 min
